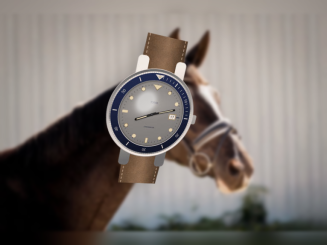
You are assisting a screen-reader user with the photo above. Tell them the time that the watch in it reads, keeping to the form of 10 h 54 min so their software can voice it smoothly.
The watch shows 8 h 12 min
